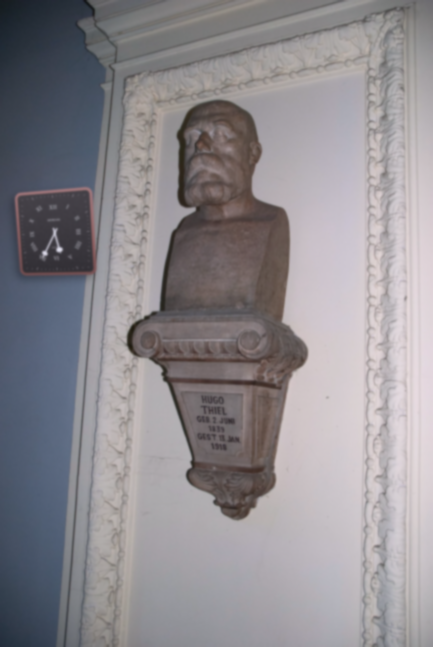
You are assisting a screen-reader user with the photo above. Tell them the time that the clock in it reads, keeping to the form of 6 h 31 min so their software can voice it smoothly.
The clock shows 5 h 35 min
